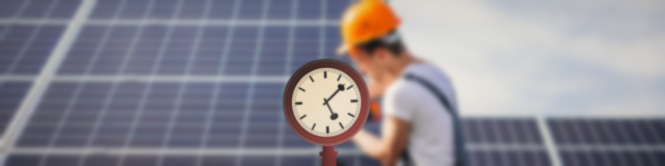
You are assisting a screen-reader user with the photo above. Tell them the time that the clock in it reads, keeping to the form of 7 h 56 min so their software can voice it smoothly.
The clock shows 5 h 08 min
